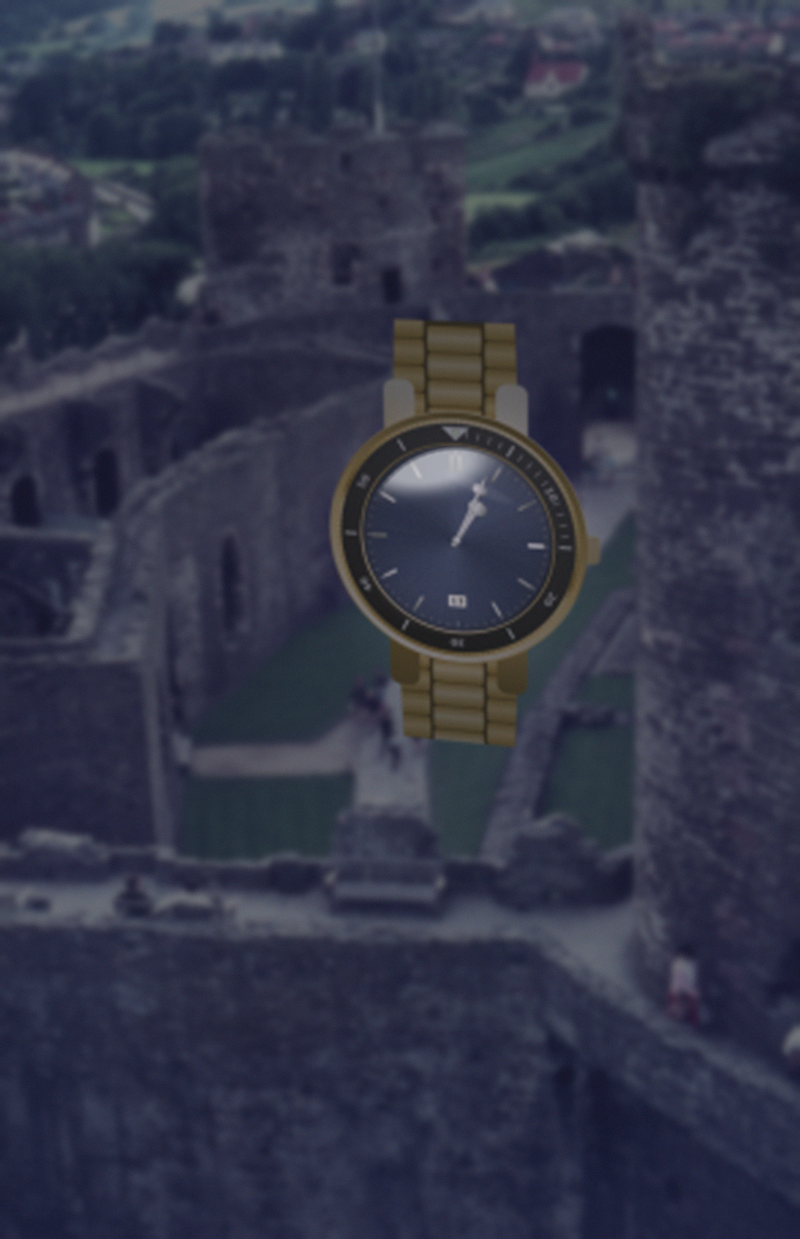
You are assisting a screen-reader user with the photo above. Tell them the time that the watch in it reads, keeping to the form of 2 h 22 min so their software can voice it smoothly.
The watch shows 1 h 04 min
